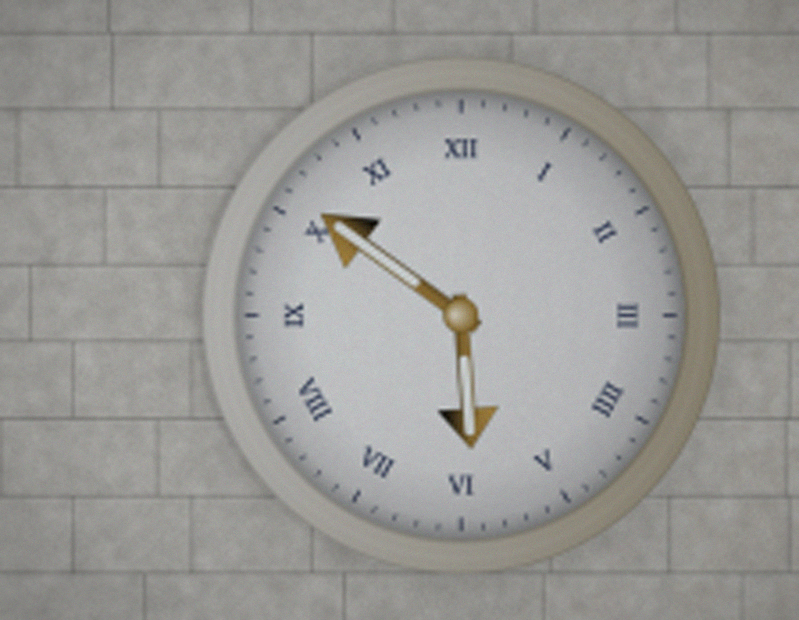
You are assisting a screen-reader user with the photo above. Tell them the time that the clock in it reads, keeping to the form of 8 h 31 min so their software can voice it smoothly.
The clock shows 5 h 51 min
